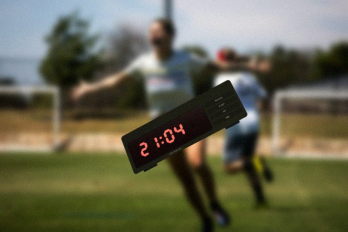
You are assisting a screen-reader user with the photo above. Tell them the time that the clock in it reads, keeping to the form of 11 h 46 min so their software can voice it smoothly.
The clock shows 21 h 04 min
